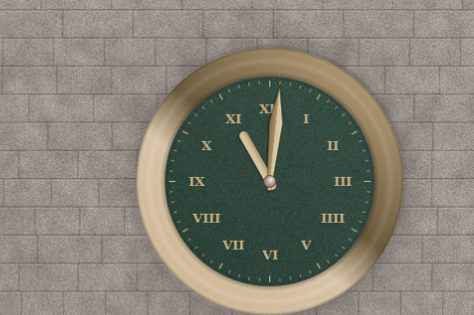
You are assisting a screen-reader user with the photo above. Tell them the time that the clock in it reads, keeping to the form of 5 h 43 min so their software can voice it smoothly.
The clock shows 11 h 01 min
